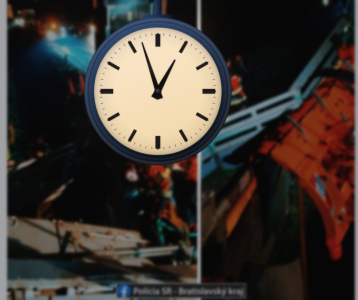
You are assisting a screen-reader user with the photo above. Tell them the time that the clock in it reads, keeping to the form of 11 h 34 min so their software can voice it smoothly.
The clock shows 12 h 57 min
